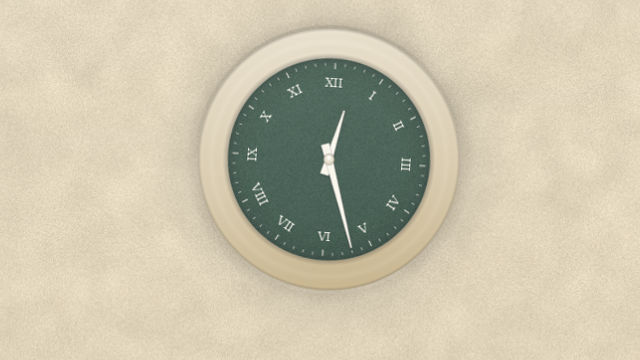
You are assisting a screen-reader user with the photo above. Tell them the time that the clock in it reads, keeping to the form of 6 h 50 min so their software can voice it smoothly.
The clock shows 12 h 27 min
